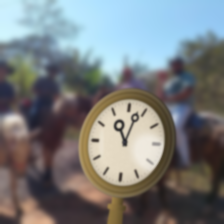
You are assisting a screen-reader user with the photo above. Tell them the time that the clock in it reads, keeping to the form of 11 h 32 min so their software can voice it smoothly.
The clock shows 11 h 03 min
